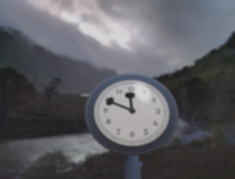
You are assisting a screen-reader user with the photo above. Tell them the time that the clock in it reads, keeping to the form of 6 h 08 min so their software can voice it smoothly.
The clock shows 11 h 49 min
